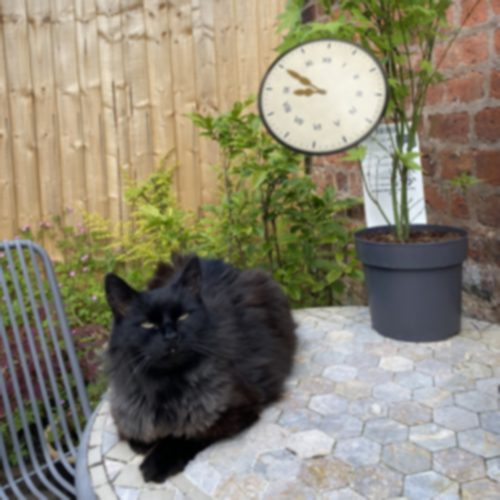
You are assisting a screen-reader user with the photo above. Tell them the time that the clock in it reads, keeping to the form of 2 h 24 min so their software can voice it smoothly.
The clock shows 8 h 50 min
